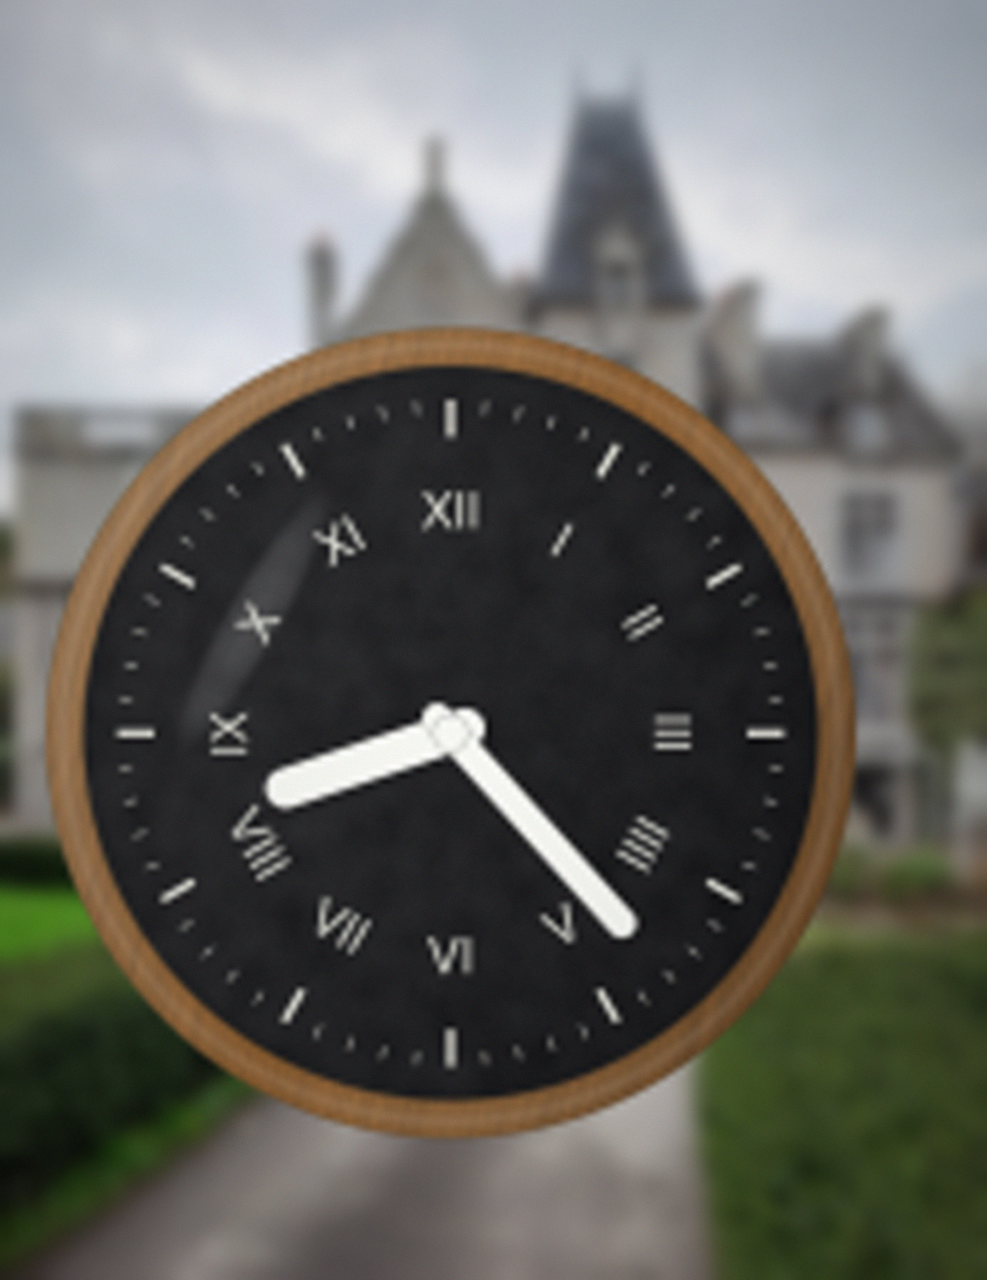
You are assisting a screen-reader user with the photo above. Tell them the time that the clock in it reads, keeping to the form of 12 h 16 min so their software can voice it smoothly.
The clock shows 8 h 23 min
